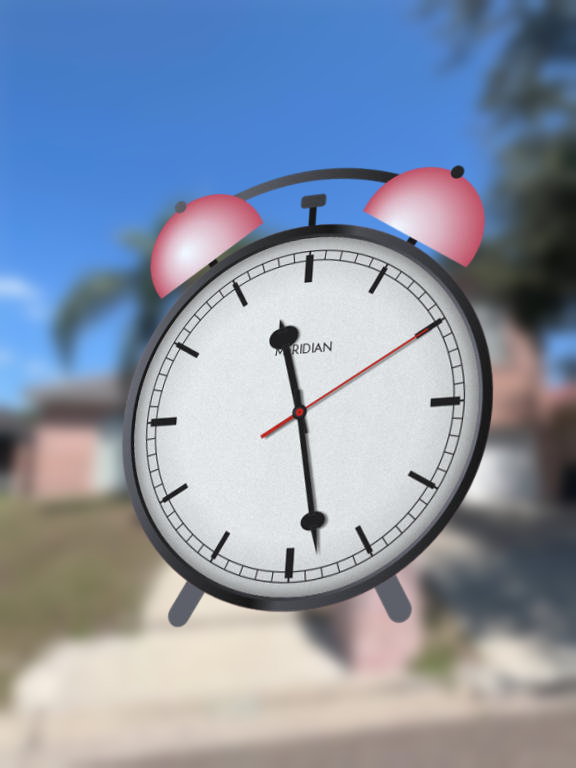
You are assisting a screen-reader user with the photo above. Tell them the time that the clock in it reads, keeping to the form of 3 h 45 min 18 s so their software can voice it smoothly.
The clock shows 11 h 28 min 10 s
